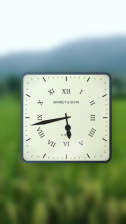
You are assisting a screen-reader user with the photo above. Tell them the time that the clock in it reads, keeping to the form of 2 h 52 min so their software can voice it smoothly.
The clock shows 5 h 43 min
